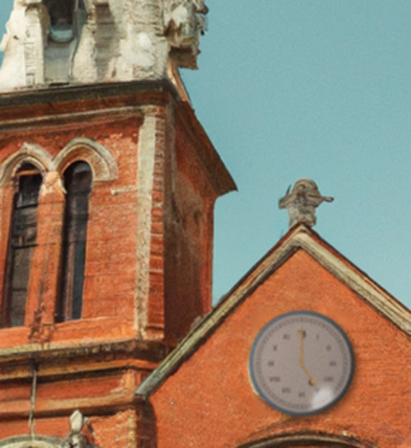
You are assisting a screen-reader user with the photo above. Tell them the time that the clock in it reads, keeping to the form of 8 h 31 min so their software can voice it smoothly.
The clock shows 5 h 00 min
